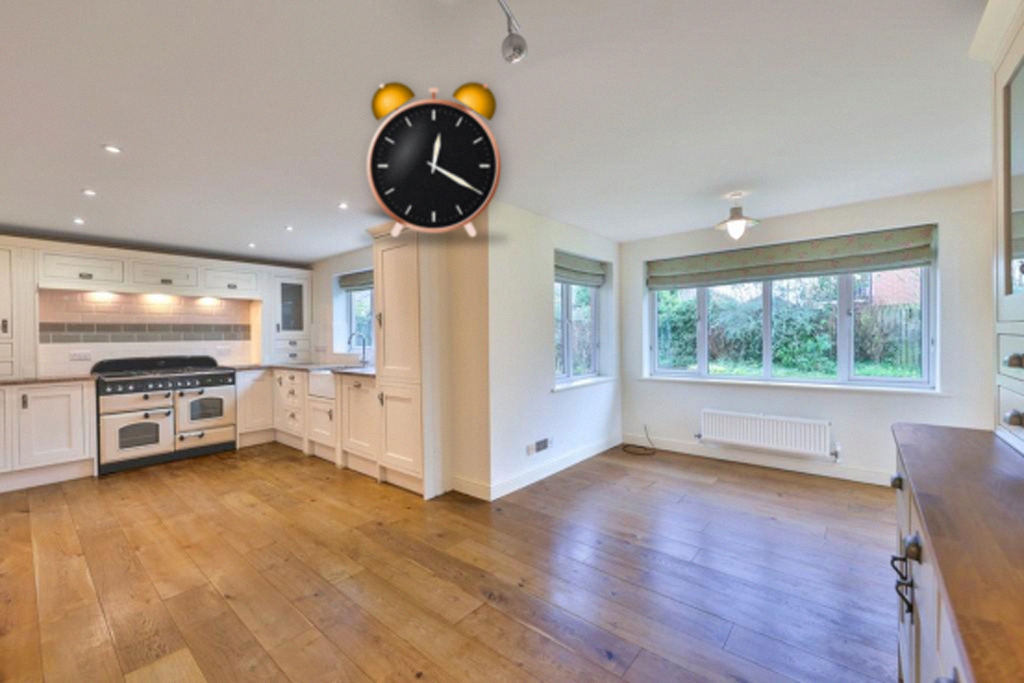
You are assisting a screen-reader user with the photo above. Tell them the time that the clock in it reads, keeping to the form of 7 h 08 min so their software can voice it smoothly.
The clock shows 12 h 20 min
